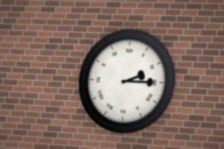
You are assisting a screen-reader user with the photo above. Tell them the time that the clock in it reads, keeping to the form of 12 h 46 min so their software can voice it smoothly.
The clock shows 2 h 15 min
